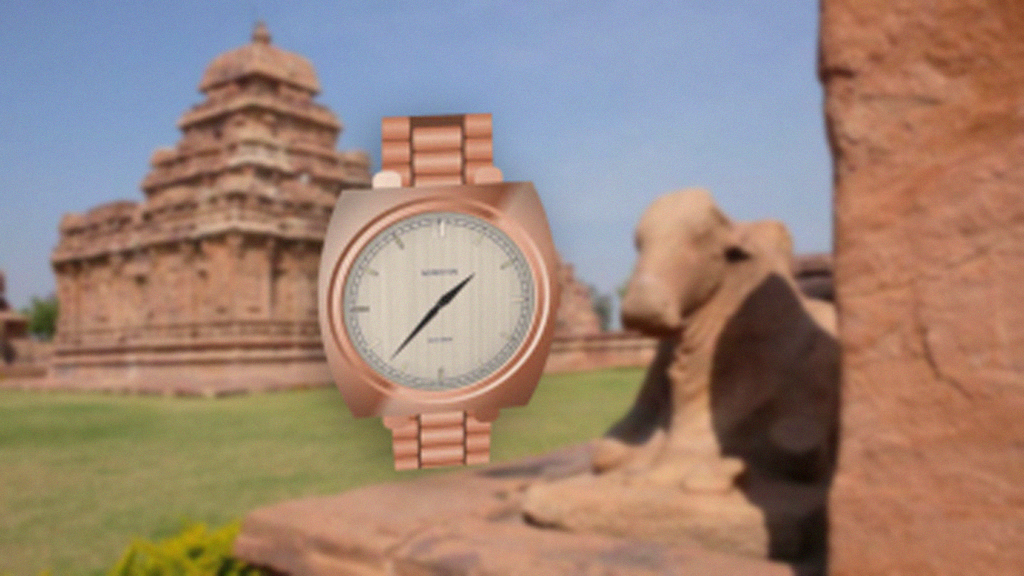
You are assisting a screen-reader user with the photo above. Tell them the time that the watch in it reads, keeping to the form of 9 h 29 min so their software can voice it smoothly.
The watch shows 1 h 37 min
